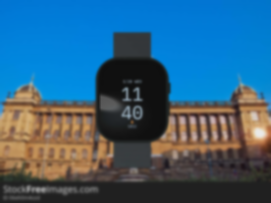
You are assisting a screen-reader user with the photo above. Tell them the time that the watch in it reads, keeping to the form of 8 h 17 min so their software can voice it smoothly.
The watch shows 11 h 40 min
